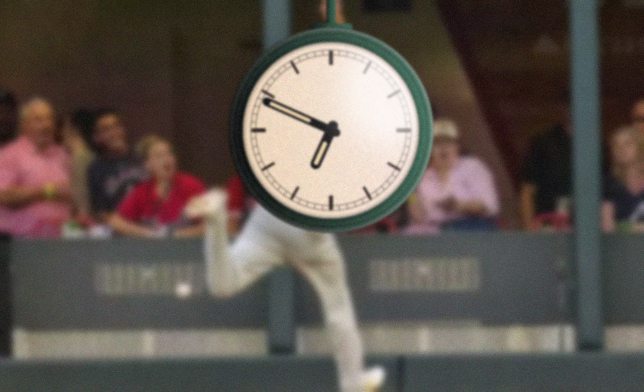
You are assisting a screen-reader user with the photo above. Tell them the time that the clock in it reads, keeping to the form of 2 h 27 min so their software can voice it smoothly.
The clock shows 6 h 49 min
